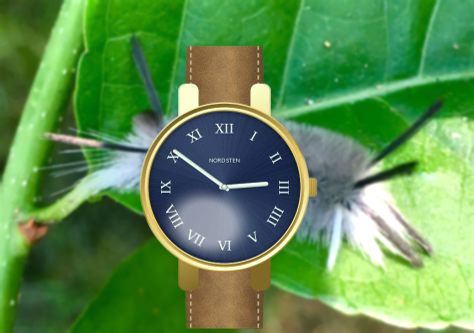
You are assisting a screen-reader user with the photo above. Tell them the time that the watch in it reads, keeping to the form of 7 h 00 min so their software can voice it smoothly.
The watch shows 2 h 51 min
